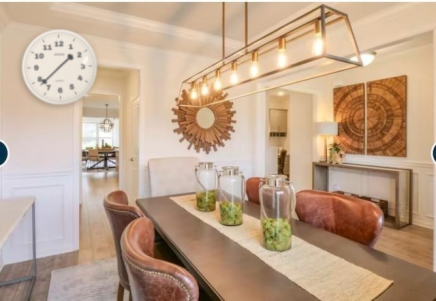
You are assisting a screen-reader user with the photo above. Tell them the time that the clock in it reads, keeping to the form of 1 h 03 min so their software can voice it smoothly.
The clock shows 1 h 38 min
